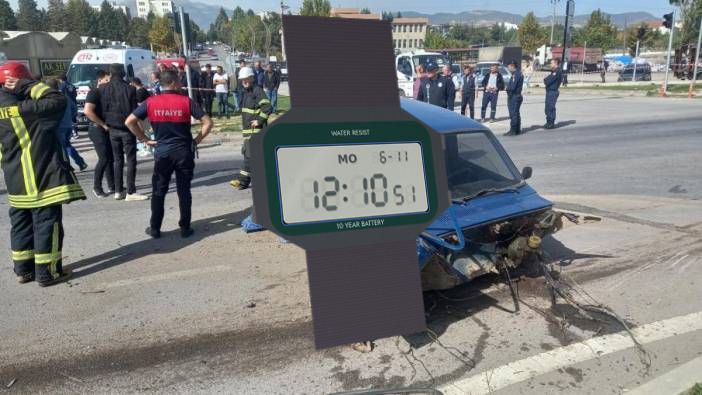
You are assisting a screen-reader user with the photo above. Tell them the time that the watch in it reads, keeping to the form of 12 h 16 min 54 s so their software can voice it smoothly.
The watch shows 12 h 10 min 51 s
